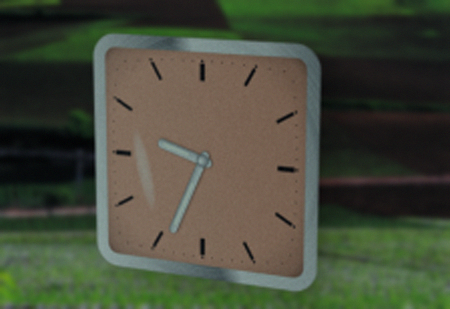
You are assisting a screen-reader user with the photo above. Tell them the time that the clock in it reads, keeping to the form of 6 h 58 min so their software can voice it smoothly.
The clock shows 9 h 34 min
